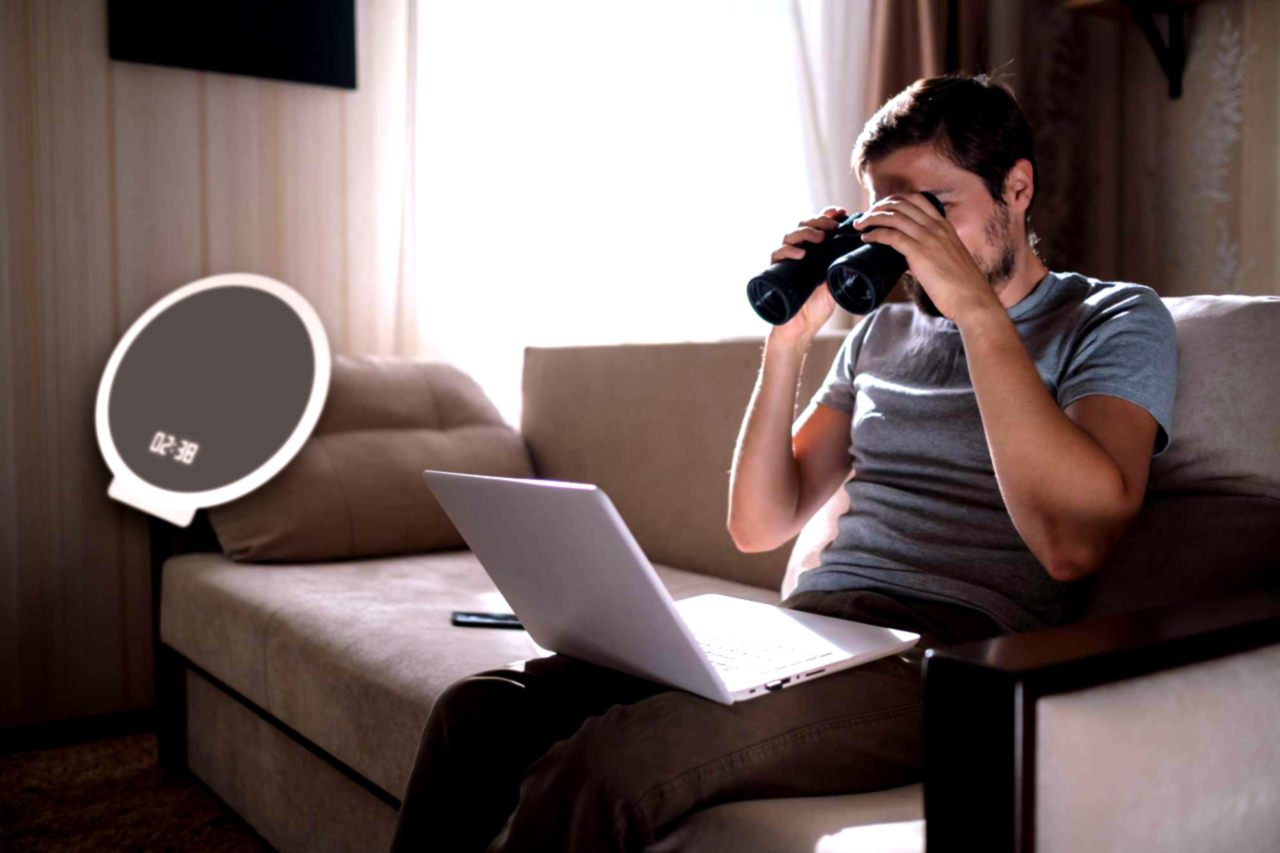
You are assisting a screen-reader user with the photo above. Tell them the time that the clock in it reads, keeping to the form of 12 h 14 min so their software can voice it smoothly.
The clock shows 2 h 38 min
